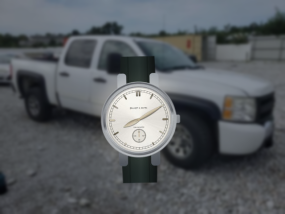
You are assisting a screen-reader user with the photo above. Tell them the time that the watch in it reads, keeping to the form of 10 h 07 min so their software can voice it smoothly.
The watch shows 8 h 10 min
